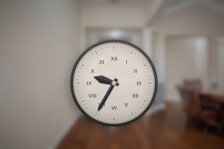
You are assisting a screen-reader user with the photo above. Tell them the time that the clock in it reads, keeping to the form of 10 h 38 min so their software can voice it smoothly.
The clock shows 9 h 35 min
